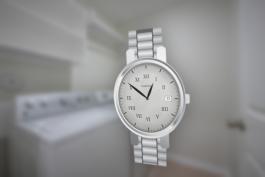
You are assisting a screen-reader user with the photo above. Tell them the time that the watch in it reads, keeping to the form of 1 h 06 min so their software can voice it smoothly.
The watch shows 12 h 51 min
